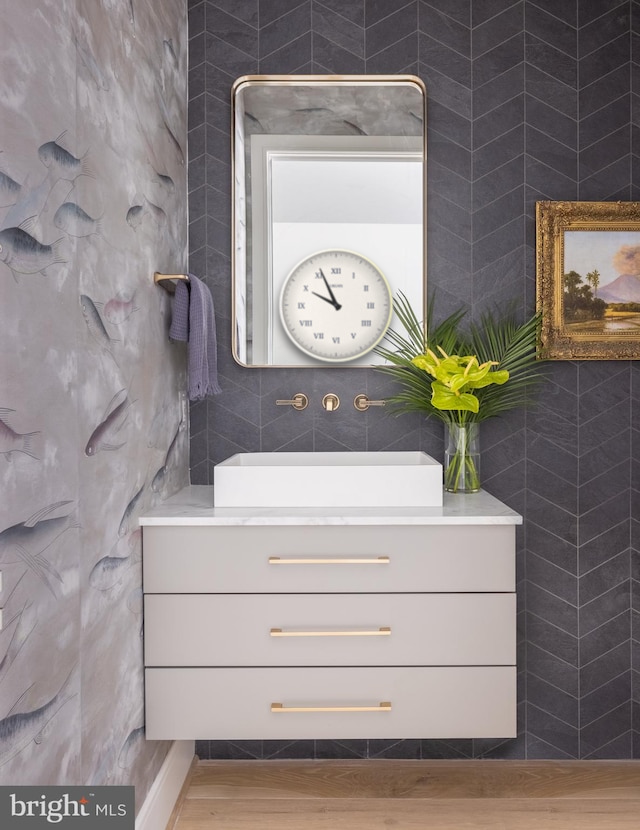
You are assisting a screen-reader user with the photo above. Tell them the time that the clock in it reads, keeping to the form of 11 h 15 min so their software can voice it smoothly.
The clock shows 9 h 56 min
